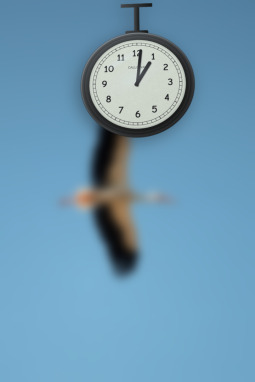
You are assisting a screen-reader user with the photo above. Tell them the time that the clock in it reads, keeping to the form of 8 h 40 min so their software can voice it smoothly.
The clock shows 1 h 01 min
